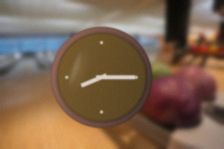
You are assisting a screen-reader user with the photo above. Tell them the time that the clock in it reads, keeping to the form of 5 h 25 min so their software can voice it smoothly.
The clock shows 8 h 15 min
